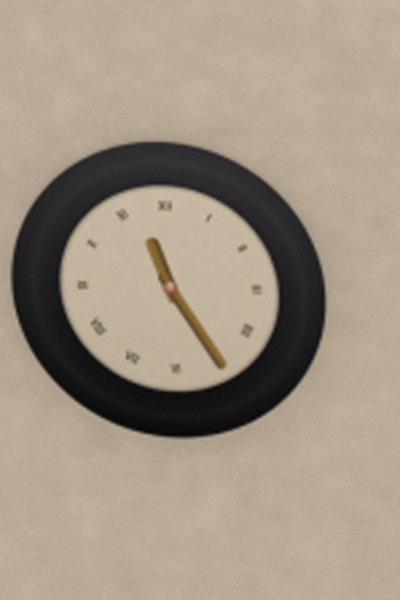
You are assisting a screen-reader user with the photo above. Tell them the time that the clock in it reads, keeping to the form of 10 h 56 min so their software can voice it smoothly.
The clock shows 11 h 25 min
